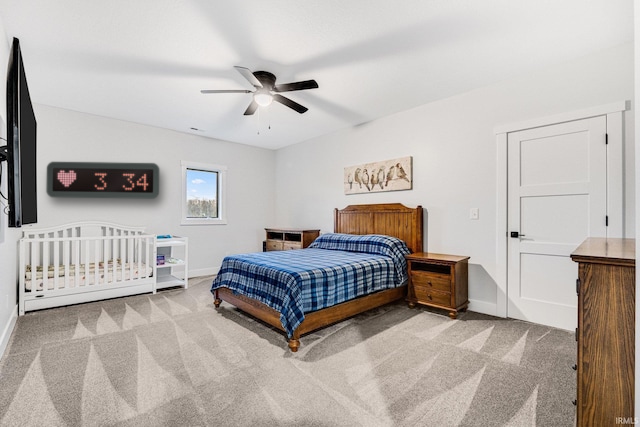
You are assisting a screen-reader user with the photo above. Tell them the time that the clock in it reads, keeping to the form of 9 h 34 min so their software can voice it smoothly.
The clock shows 3 h 34 min
